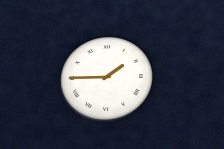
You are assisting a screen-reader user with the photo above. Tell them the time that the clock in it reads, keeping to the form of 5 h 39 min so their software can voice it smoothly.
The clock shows 1 h 45 min
